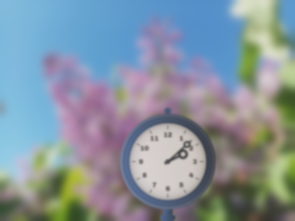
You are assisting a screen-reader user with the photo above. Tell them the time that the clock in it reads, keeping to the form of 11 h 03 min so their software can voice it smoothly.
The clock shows 2 h 08 min
